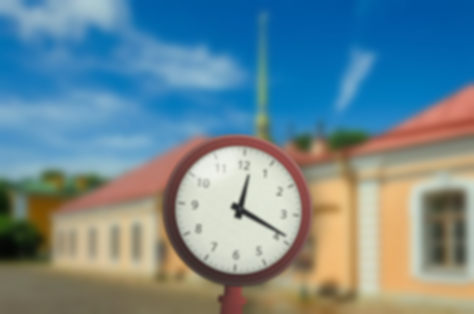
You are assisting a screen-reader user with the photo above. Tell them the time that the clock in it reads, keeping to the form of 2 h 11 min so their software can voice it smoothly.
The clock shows 12 h 19 min
